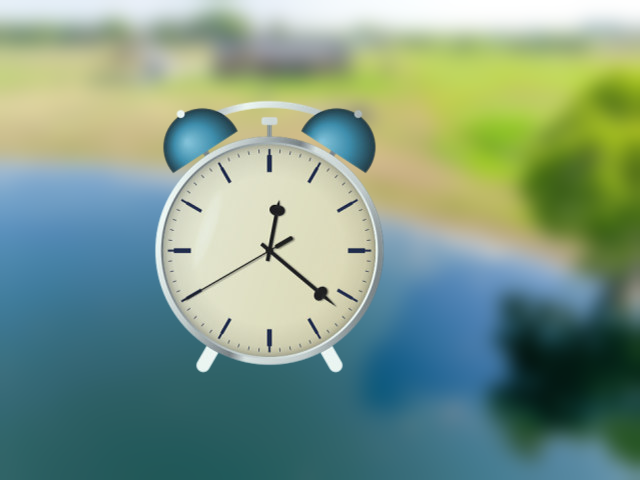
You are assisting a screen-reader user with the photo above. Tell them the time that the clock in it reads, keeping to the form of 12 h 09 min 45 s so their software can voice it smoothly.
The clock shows 12 h 21 min 40 s
